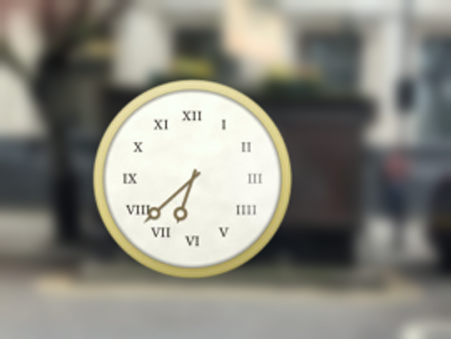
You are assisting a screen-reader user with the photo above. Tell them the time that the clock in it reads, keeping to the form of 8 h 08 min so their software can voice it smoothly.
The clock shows 6 h 38 min
